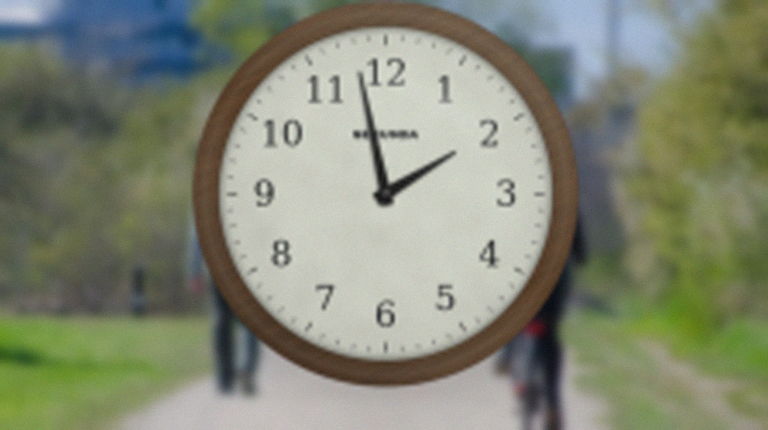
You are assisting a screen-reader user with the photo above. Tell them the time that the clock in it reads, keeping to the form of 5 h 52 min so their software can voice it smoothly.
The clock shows 1 h 58 min
